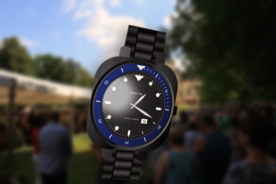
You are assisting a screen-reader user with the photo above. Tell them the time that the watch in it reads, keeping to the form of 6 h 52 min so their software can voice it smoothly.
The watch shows 1 h 19 min
